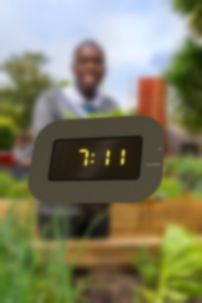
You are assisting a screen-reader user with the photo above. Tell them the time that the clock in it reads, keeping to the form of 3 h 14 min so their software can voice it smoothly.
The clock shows 7 h 11 min
